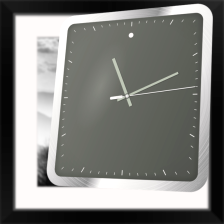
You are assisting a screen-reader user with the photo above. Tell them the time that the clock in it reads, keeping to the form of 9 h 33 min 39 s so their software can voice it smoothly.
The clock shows 11 h 11 min 14 s
